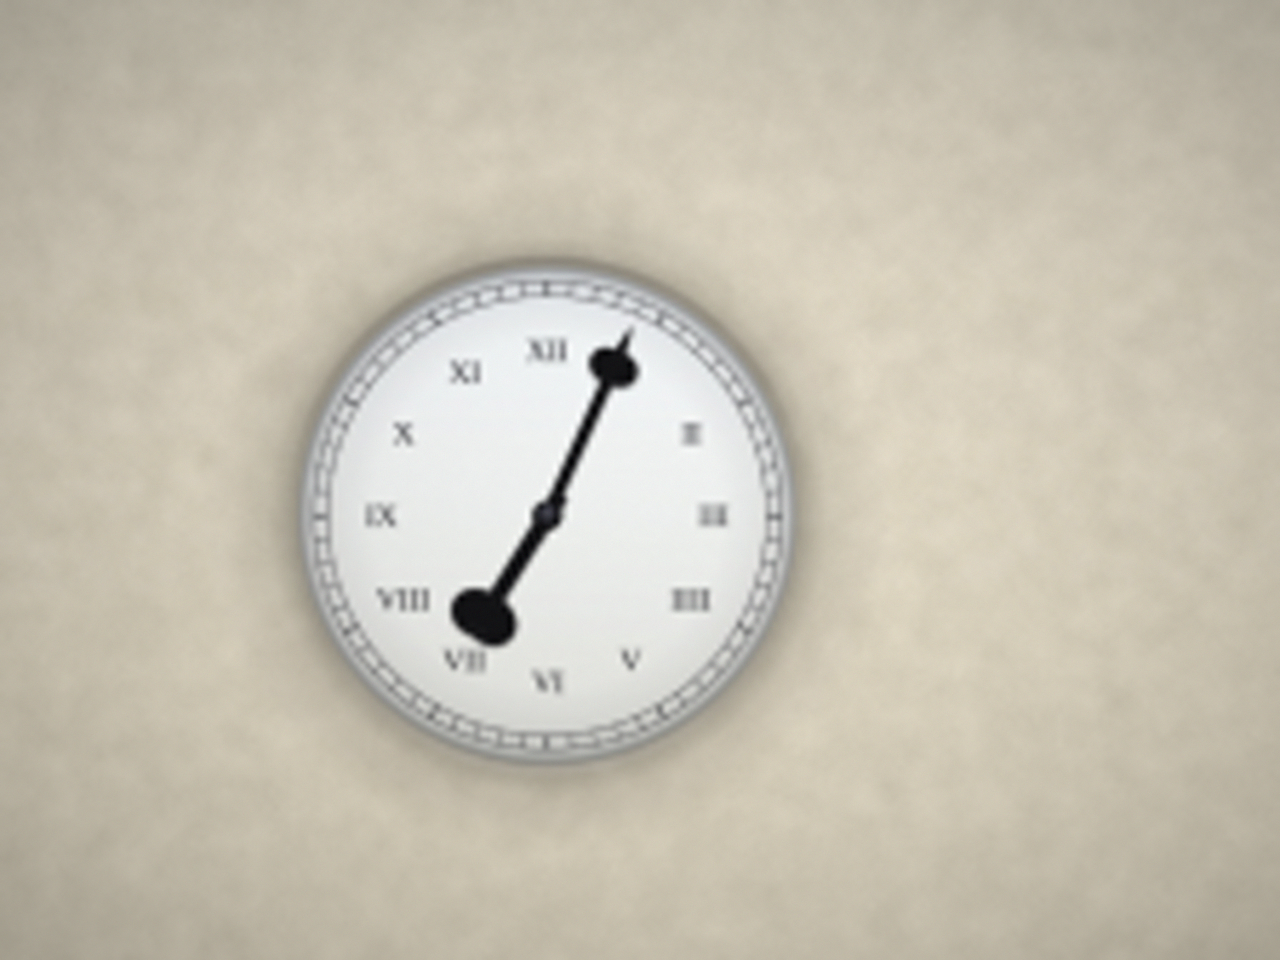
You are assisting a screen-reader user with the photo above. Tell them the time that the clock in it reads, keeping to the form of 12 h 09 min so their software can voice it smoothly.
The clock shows 7 h 04 min
